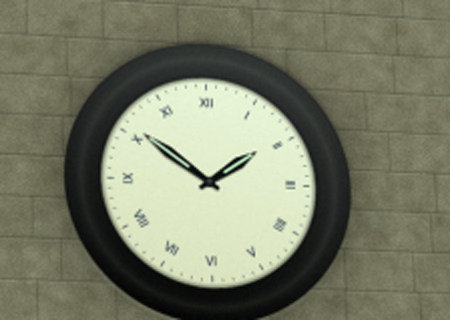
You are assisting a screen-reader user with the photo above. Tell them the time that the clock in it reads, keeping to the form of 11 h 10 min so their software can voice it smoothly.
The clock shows 1 h 51 min
